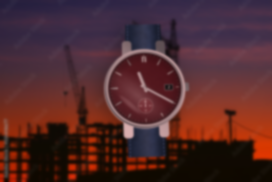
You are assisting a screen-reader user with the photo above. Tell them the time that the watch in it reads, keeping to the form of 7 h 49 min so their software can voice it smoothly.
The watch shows 11 h 20 min
